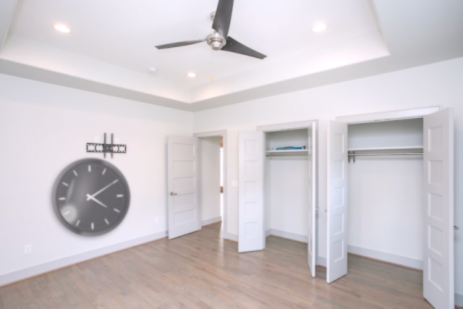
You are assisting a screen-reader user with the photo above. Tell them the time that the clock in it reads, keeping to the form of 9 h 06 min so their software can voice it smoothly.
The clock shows 4 h 10 min
